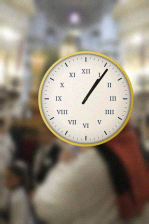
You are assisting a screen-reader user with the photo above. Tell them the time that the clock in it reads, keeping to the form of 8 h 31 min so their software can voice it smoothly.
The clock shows 1 h 06 min
